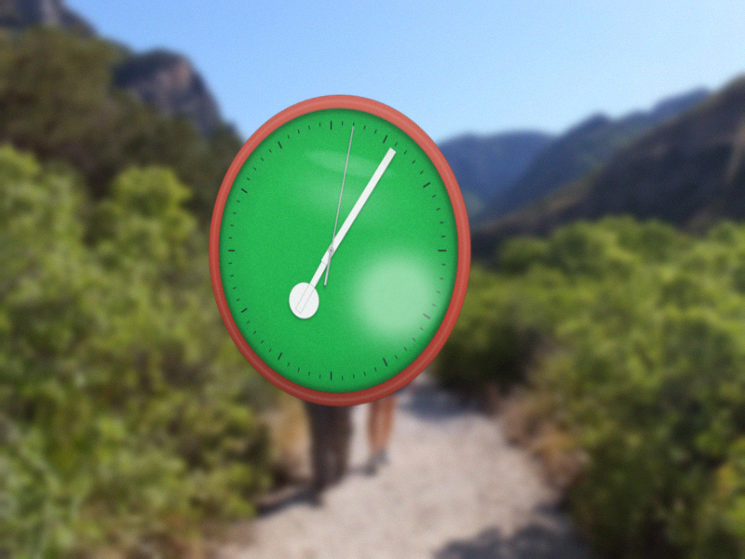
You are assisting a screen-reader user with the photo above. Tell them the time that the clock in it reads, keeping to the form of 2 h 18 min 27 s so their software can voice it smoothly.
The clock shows 7 h 06 min 02 s
